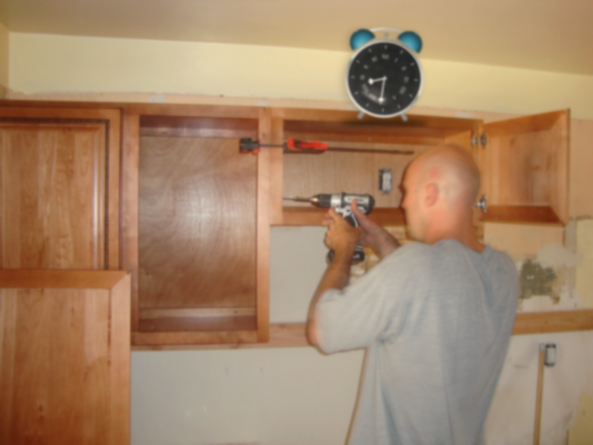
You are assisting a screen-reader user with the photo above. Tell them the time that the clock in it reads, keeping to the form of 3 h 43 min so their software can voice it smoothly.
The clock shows 8 h 31 min
